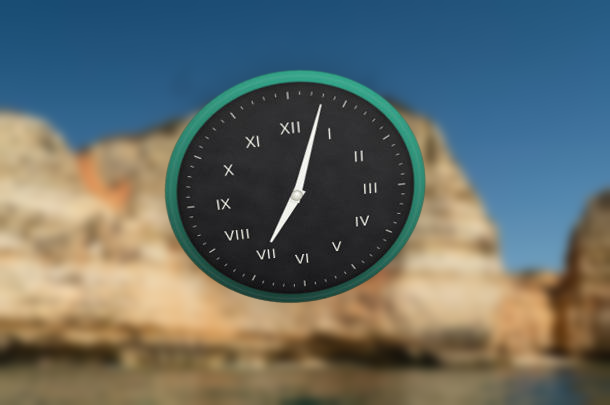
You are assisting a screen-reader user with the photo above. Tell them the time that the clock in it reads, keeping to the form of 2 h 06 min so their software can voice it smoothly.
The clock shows 7 h 03 min
